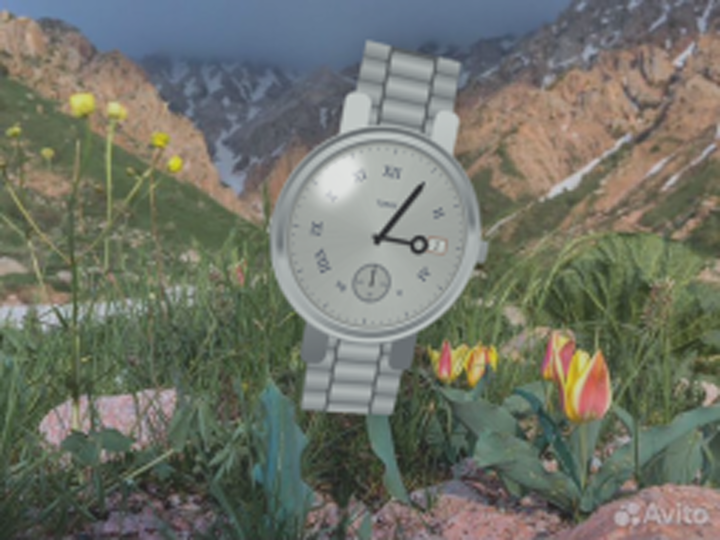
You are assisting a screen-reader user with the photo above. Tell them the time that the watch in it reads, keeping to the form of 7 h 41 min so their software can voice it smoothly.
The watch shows 3 h 05 min
